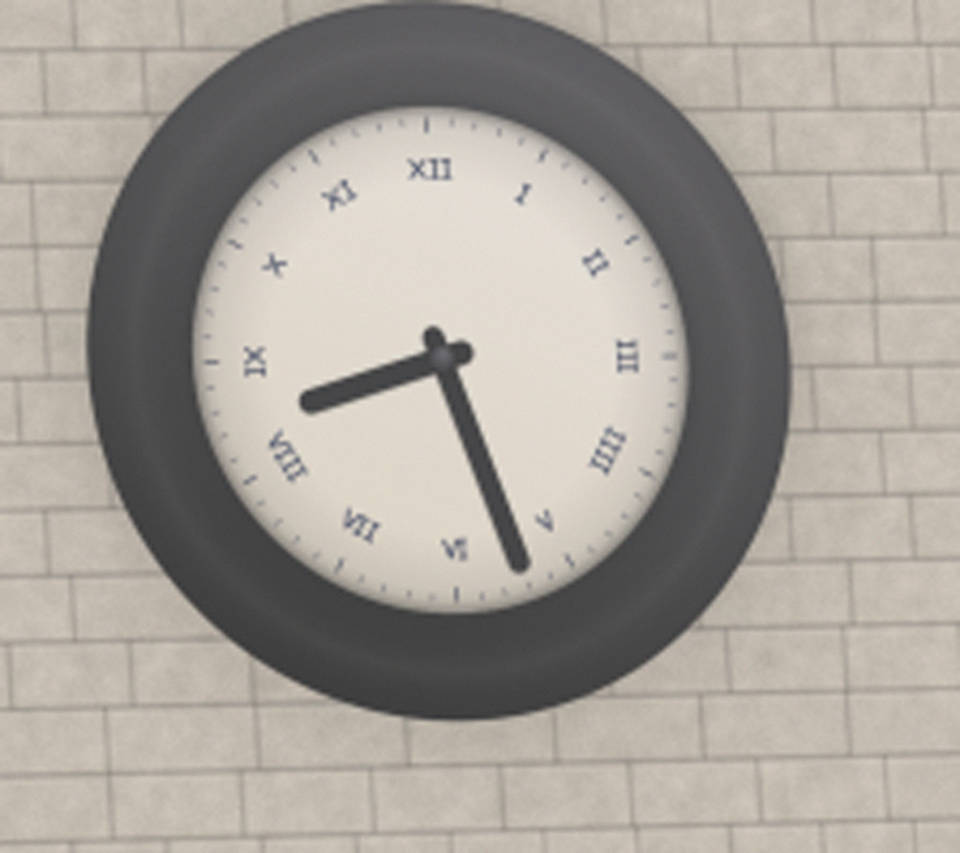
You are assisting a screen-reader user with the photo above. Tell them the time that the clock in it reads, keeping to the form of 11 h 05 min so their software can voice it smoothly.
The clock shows 8 h 27 min
